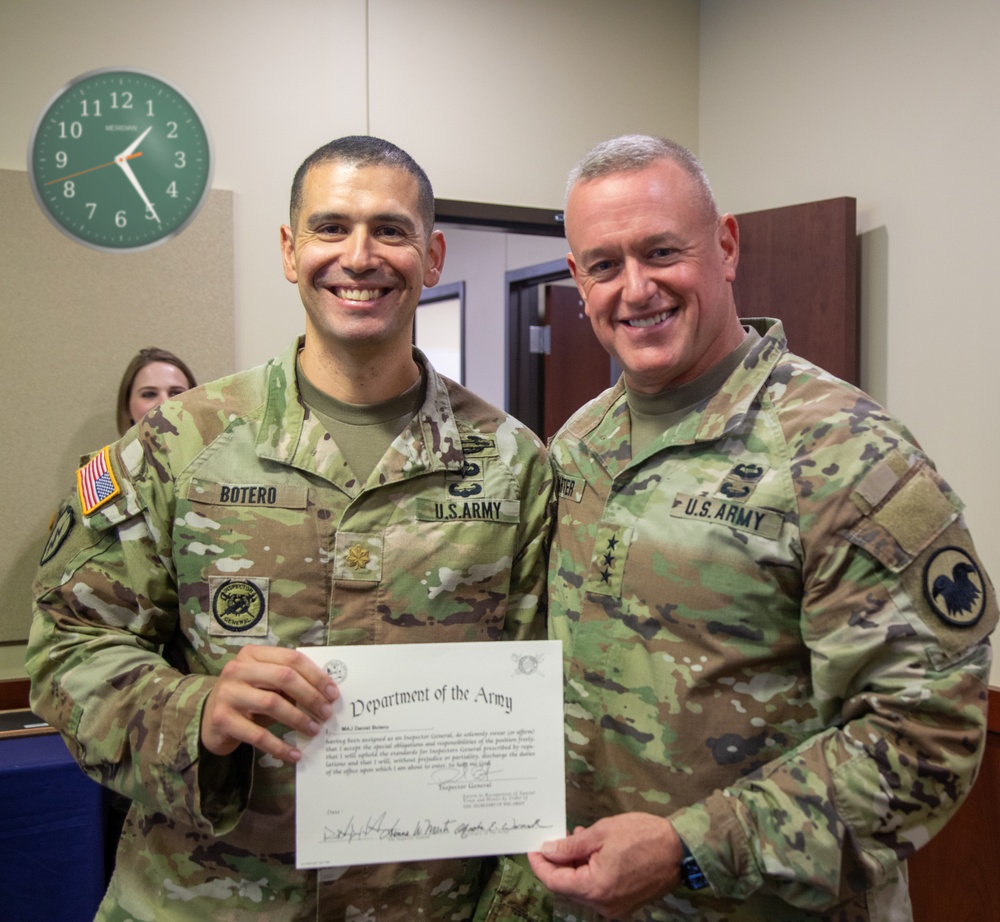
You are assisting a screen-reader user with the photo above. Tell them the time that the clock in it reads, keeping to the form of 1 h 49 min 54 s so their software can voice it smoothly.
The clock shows 1 h 24 min 42 s
